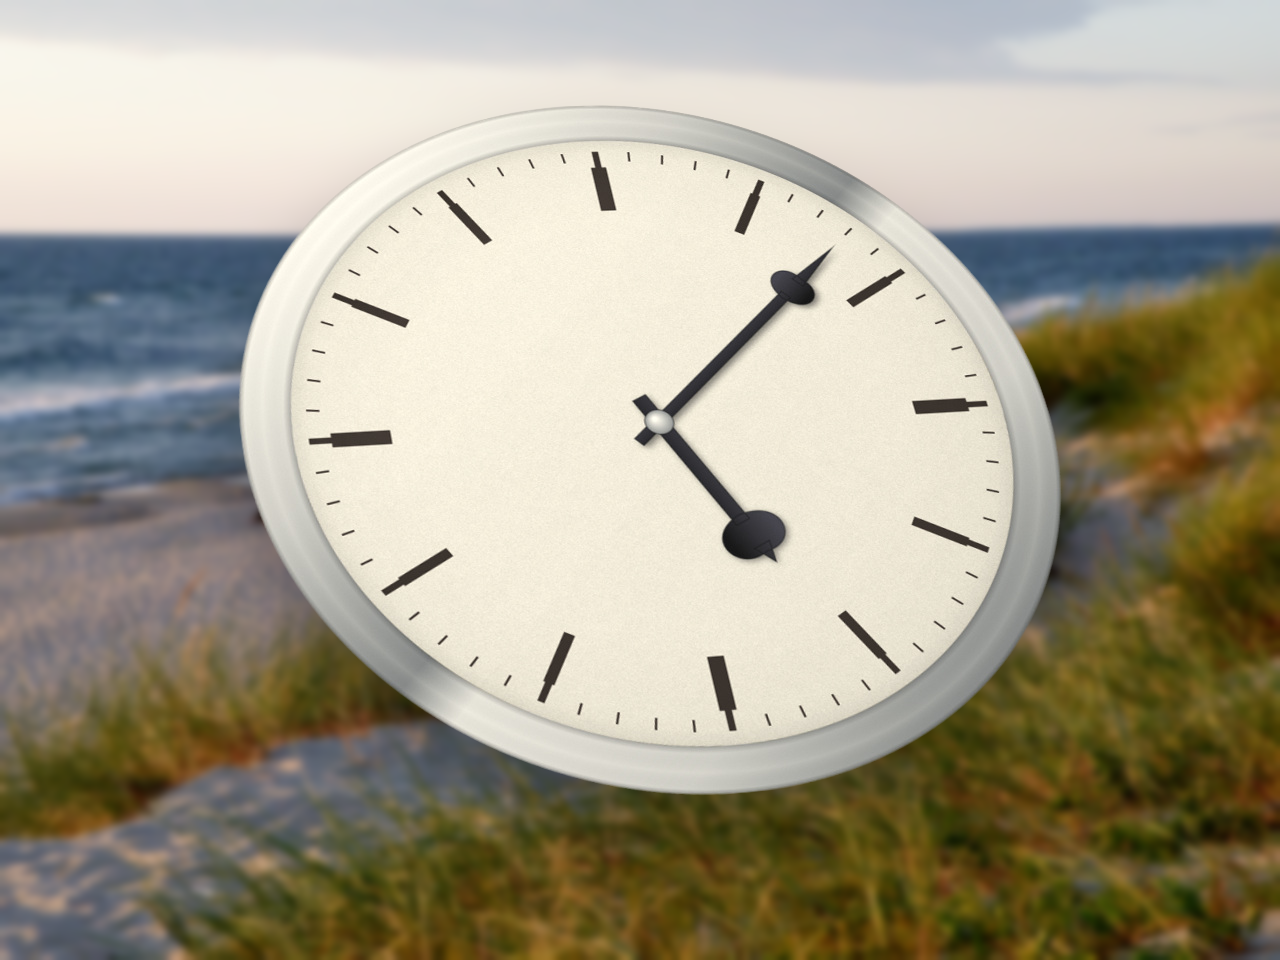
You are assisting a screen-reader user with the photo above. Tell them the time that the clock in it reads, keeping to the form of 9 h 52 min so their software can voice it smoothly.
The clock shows 5 h 08 min
